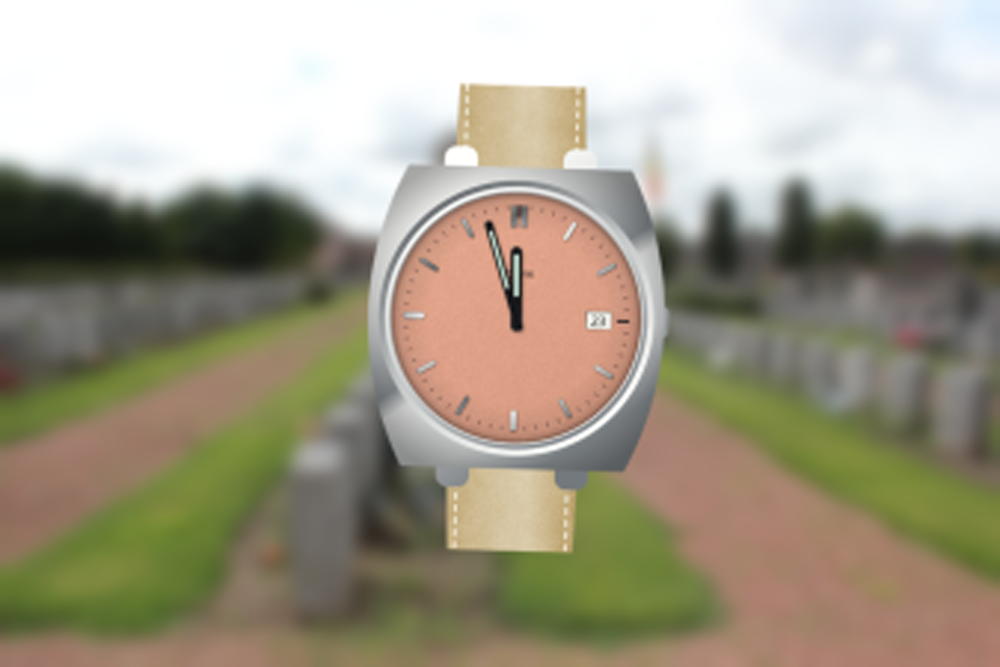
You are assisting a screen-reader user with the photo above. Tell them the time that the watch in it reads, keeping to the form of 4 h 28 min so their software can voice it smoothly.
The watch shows 11 h 57 min
